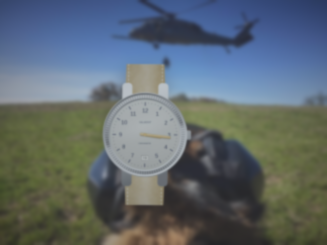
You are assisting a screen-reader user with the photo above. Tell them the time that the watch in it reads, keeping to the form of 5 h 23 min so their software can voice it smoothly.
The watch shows 3 h 16 min
